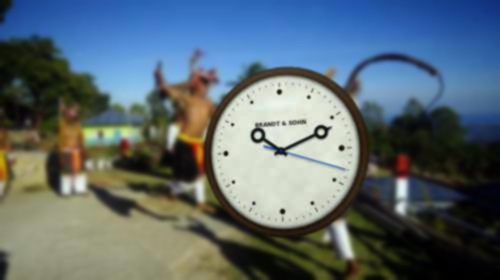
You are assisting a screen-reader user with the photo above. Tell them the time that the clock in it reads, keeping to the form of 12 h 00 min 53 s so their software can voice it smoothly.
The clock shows 10 h 11 min 18 s
